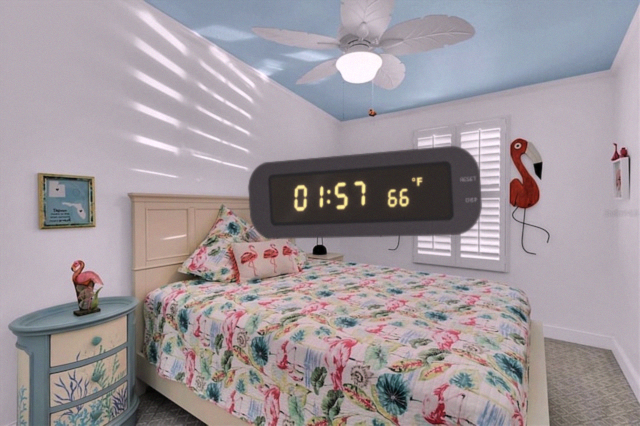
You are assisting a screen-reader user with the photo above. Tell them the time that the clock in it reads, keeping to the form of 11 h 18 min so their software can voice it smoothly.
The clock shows 1 h 57 min
